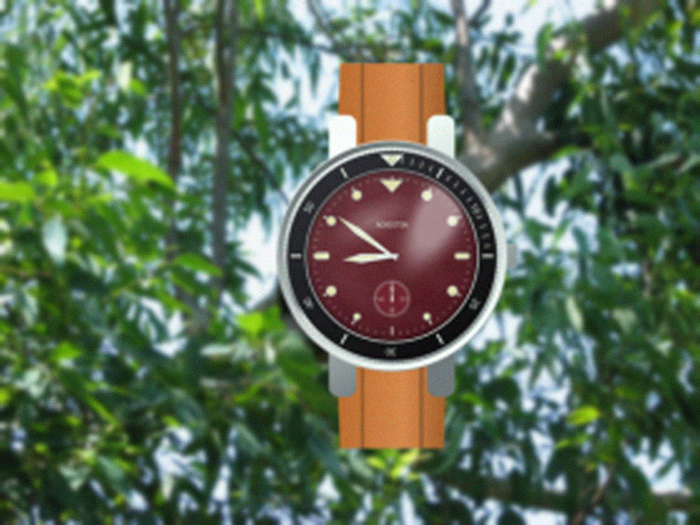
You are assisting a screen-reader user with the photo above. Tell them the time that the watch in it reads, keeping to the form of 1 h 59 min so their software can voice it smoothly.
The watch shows 8 h 51 min
